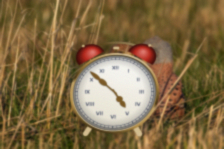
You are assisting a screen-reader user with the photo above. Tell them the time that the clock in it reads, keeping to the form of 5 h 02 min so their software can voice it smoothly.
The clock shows 4 h 52 min
